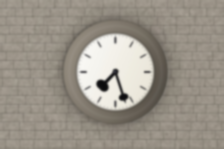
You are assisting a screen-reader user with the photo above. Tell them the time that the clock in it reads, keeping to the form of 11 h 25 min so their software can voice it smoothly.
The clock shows 7 h 27 min
